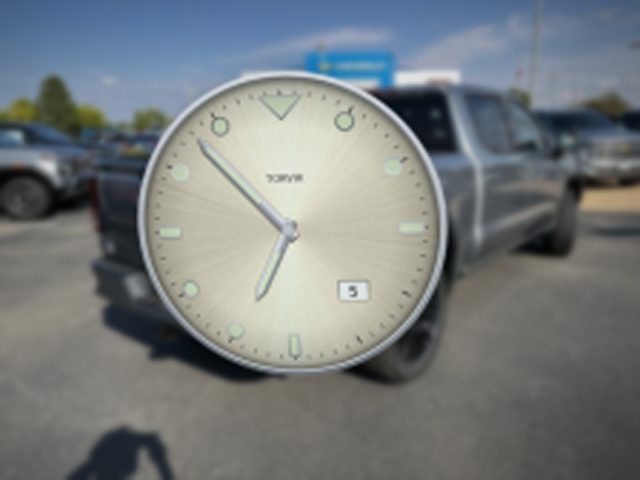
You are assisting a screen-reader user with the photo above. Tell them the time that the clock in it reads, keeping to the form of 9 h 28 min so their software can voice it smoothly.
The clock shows 6 h 53 min
